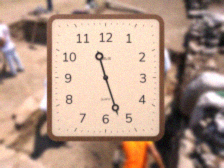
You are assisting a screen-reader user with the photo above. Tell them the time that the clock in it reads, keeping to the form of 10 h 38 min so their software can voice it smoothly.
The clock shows 11 h 27 min
